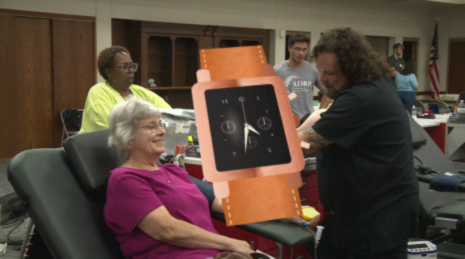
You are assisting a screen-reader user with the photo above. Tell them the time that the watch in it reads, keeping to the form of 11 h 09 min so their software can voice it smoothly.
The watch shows 4 h 32 min
